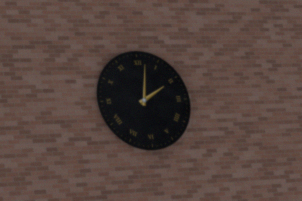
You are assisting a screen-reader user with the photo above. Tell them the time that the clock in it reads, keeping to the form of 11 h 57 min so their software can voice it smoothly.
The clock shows 2 h 02 min
